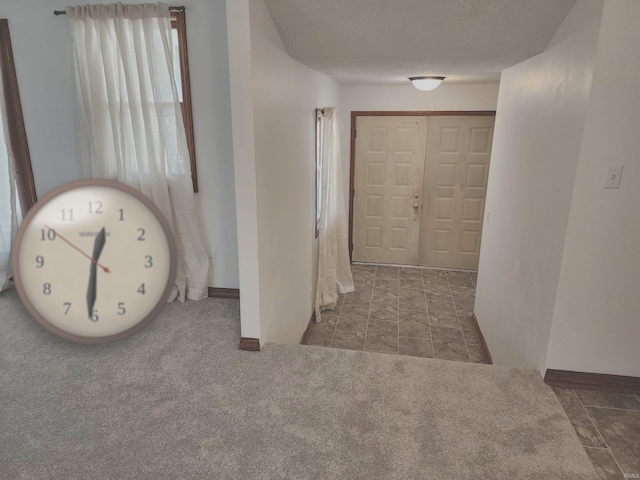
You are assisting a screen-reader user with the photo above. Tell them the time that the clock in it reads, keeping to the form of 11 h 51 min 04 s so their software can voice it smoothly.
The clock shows 12 h 30 min 51 s
